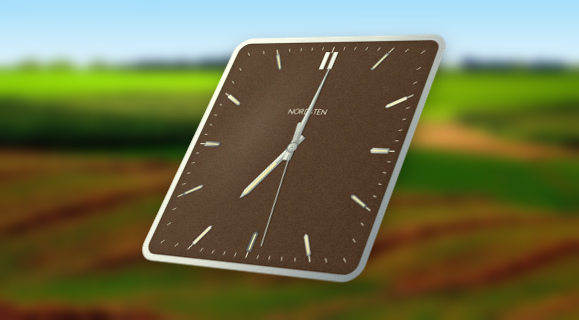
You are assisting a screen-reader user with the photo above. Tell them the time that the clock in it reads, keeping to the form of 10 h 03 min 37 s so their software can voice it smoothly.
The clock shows 7 h 00 min 29 s
